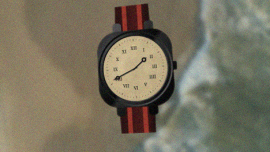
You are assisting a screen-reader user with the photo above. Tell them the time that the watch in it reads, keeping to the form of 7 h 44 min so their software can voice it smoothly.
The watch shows 1 h 41 min
